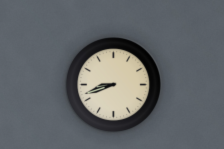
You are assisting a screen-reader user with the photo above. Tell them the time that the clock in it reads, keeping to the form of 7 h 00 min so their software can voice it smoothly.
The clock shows 8 h 42 min
